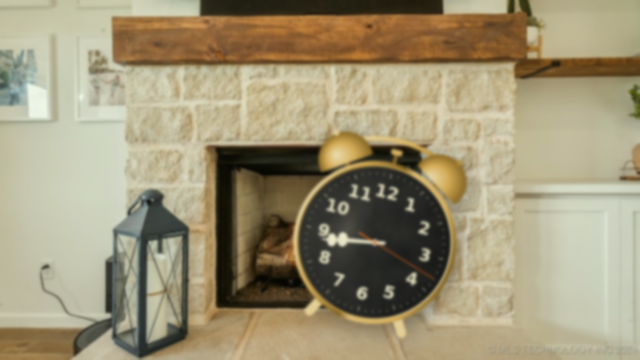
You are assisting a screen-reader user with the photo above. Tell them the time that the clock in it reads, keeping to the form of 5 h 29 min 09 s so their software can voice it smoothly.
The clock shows 8 h 43 min 18 s
